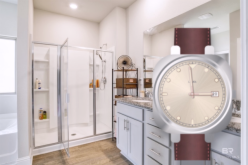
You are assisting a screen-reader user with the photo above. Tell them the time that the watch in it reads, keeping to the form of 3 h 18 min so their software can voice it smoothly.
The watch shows 2 h 59 min
